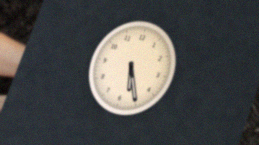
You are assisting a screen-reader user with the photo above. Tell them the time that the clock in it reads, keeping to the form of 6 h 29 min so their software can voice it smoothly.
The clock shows 5 h 25 min
